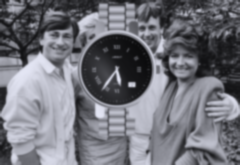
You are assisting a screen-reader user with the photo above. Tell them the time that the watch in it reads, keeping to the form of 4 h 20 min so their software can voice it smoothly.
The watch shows 5 h 36 min
